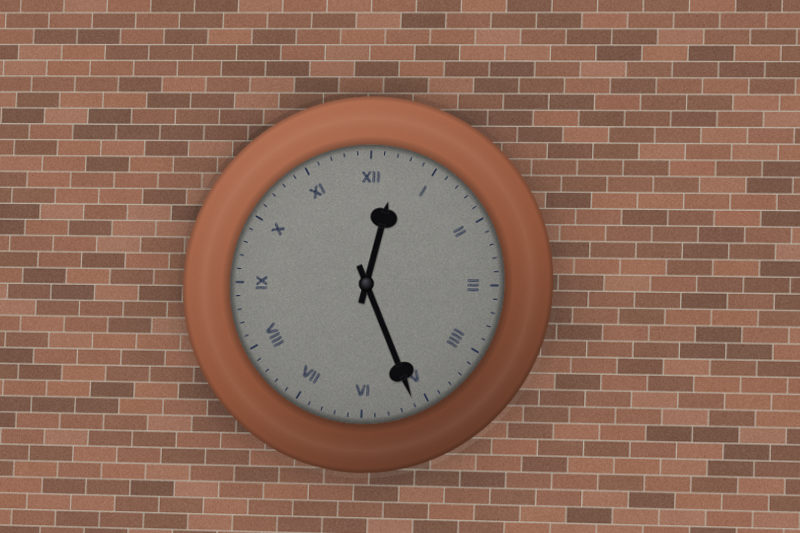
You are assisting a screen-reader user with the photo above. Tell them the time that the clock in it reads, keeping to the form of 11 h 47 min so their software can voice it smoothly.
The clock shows 12 h 26 min
